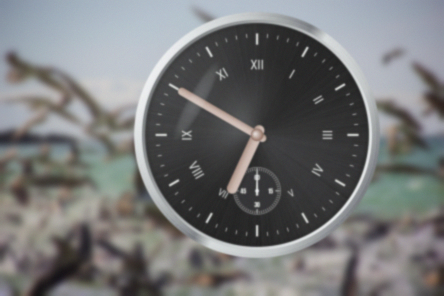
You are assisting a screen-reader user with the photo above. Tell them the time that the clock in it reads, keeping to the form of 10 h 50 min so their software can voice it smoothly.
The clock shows 6 h 50 min
